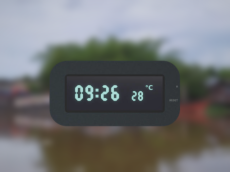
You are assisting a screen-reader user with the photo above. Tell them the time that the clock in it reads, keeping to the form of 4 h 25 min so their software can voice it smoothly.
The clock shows 9 h 26 min
